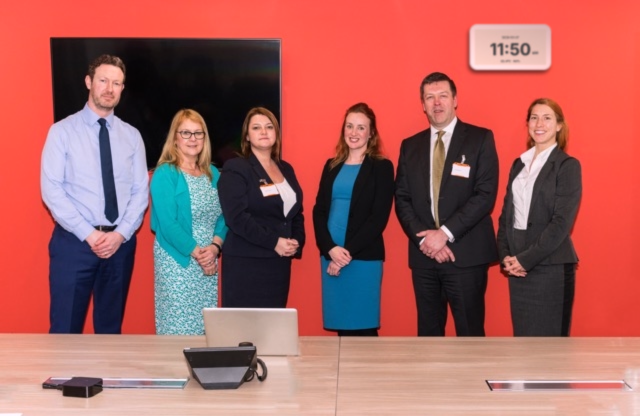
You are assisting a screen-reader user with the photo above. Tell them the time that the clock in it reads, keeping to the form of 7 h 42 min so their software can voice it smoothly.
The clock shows 11 h 50 min
